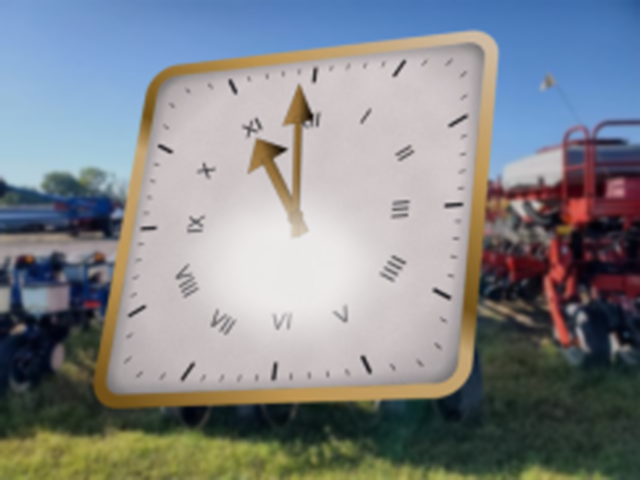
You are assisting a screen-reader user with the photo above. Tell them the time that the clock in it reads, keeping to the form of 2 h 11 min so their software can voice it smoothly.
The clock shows 10 h 59 min
